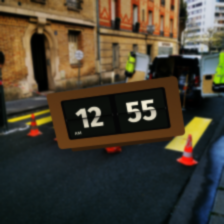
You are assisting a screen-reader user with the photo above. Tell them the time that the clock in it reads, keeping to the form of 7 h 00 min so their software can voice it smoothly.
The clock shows 12 h 55 min
